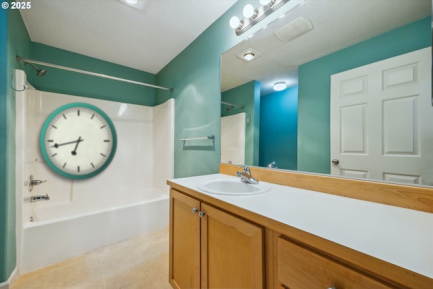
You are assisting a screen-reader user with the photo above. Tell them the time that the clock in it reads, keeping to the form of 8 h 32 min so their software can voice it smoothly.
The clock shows 6 h 43 min
